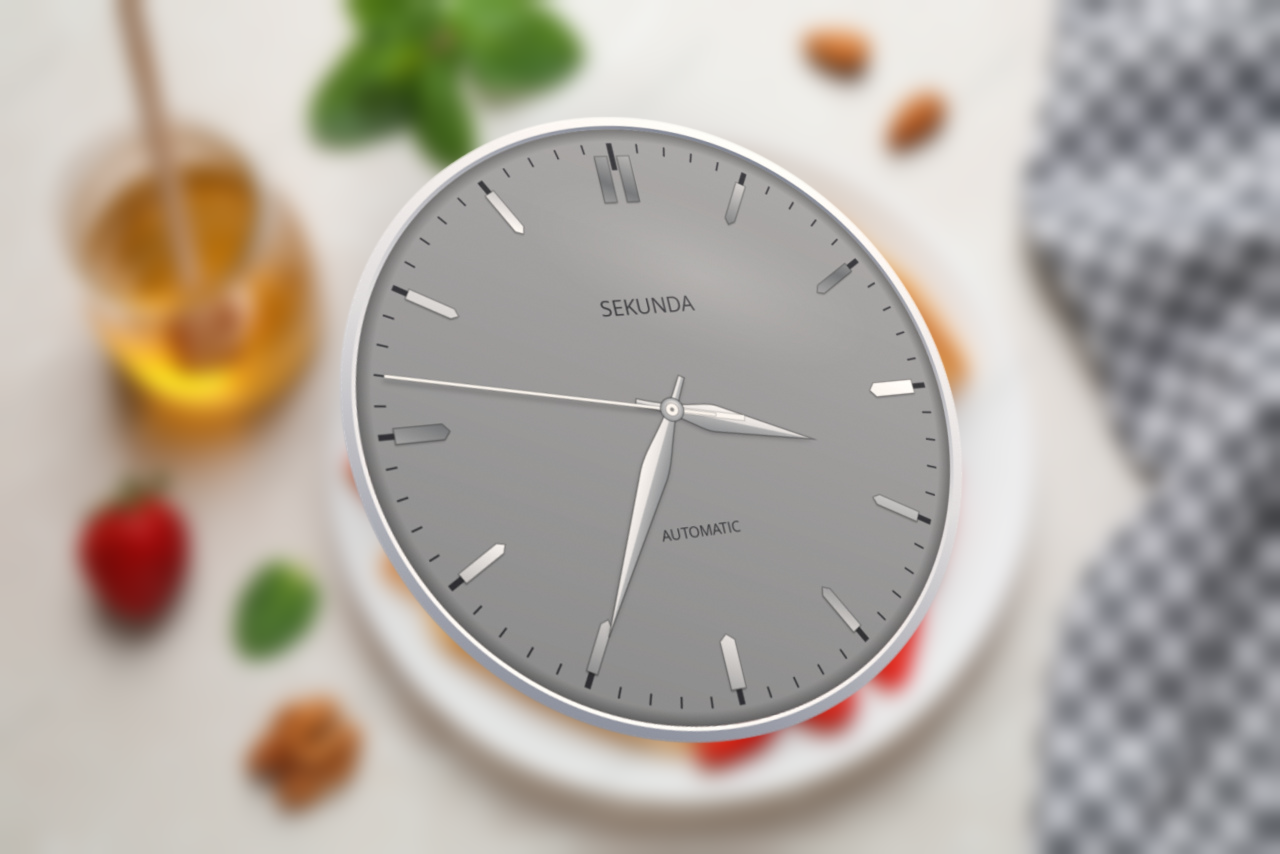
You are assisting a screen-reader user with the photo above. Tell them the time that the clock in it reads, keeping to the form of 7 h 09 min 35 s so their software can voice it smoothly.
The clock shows 3 h 34 min 47 s
